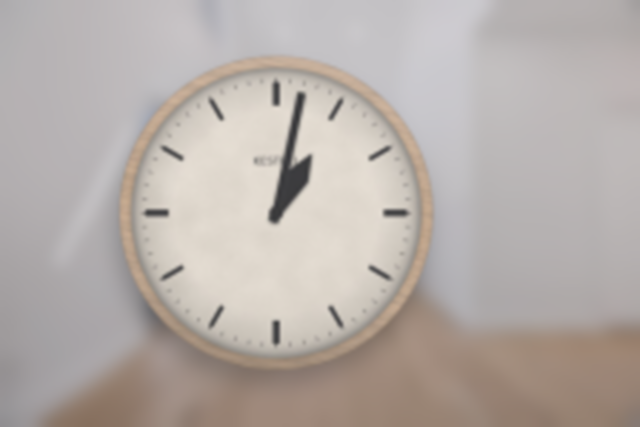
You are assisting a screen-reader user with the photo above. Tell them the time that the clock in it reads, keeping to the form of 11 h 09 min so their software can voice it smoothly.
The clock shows 1 h 02 min
